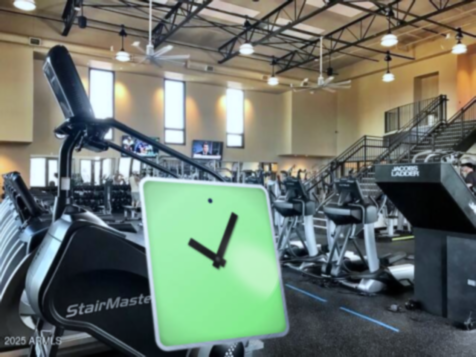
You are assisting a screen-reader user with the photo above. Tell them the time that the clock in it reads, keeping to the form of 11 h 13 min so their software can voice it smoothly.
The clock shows 10 h 05 min
